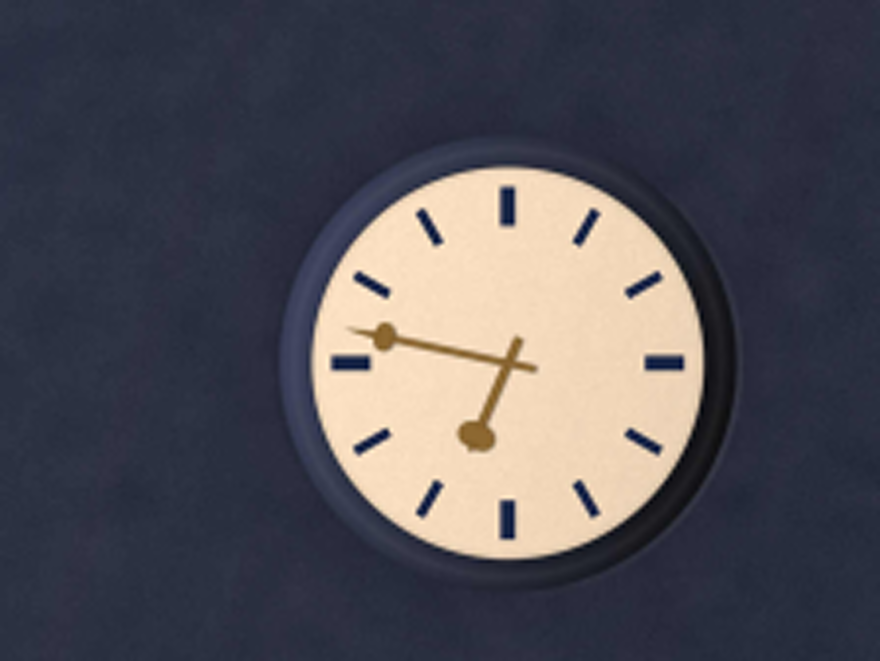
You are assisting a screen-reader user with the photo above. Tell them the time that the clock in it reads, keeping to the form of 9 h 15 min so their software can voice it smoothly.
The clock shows 6 h 47 min
